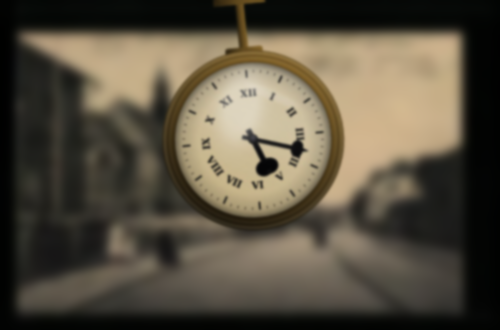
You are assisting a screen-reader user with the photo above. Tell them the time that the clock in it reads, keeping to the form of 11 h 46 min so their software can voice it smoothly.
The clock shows 5 h 18 min
